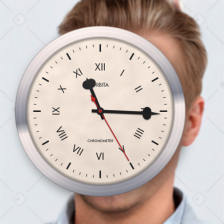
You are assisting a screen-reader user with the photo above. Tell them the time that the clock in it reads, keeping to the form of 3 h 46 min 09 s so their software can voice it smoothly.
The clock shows 11 h 15 min 25 s
